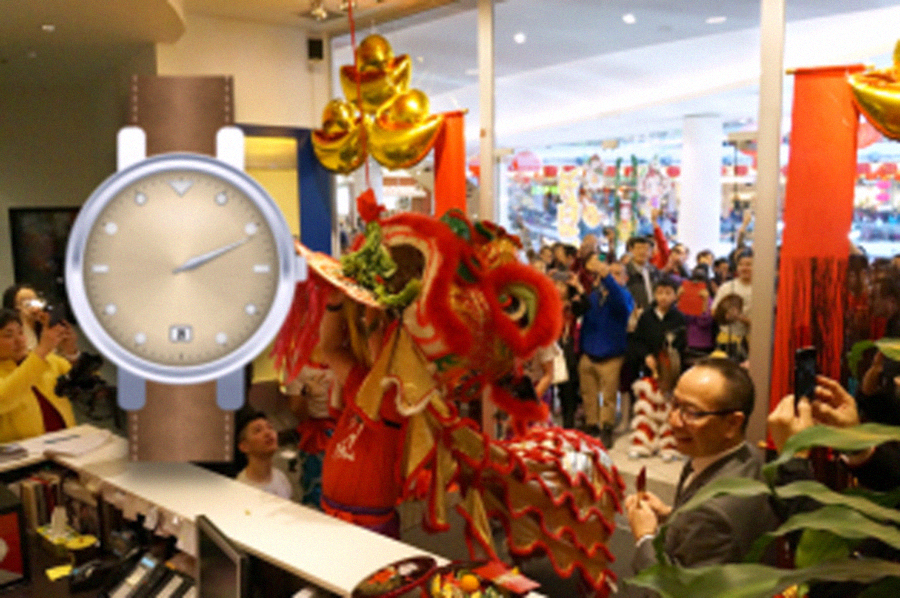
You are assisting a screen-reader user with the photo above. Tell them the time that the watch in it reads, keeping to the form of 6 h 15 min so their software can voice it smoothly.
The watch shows 2 h 11 min
